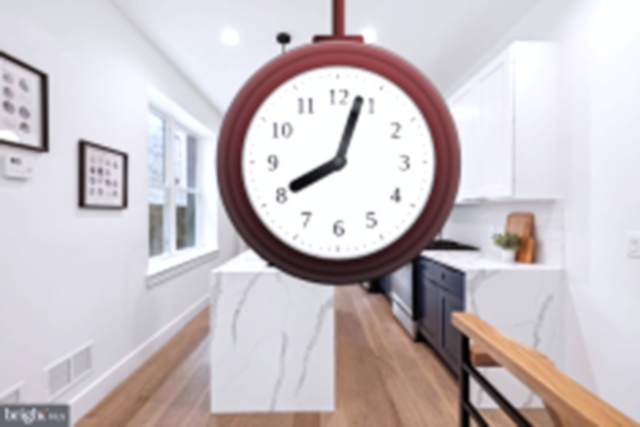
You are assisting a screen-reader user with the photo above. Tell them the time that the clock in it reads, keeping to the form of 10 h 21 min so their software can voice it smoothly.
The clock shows 8 h 03 min
